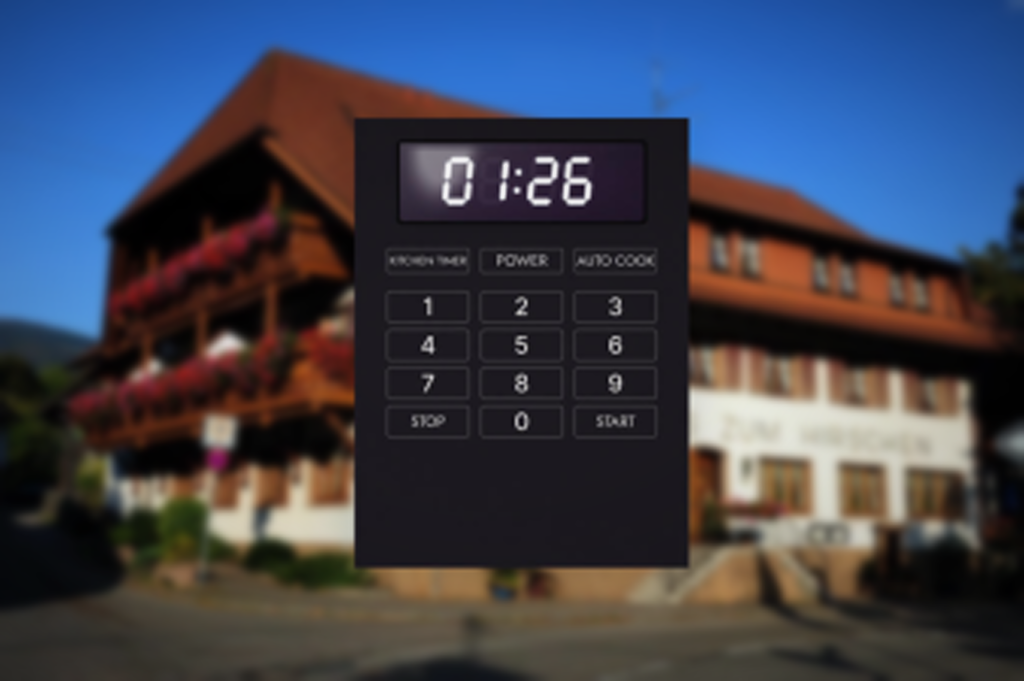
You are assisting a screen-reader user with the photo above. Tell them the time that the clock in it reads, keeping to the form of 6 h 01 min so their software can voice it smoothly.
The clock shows 1 h 26 min
